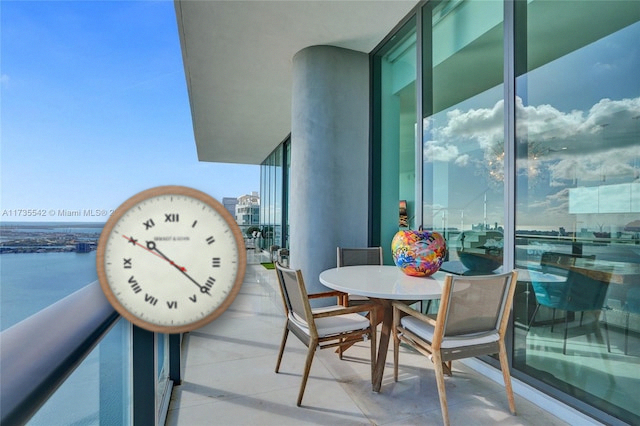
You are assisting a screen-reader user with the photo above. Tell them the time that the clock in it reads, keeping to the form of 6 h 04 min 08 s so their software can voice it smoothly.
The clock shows 10 h 21 min 50 s
